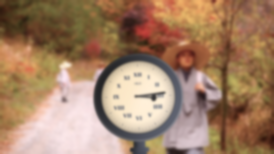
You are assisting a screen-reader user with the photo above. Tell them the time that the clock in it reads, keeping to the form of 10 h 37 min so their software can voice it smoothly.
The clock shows 3 h 14 min
